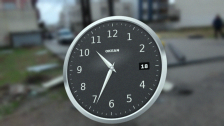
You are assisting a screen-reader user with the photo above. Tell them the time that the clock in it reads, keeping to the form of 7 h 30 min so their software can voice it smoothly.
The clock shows 10 h 34 min
